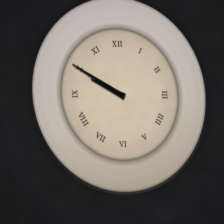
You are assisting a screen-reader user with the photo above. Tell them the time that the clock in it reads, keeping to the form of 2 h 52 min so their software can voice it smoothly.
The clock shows 9 h 50 min
